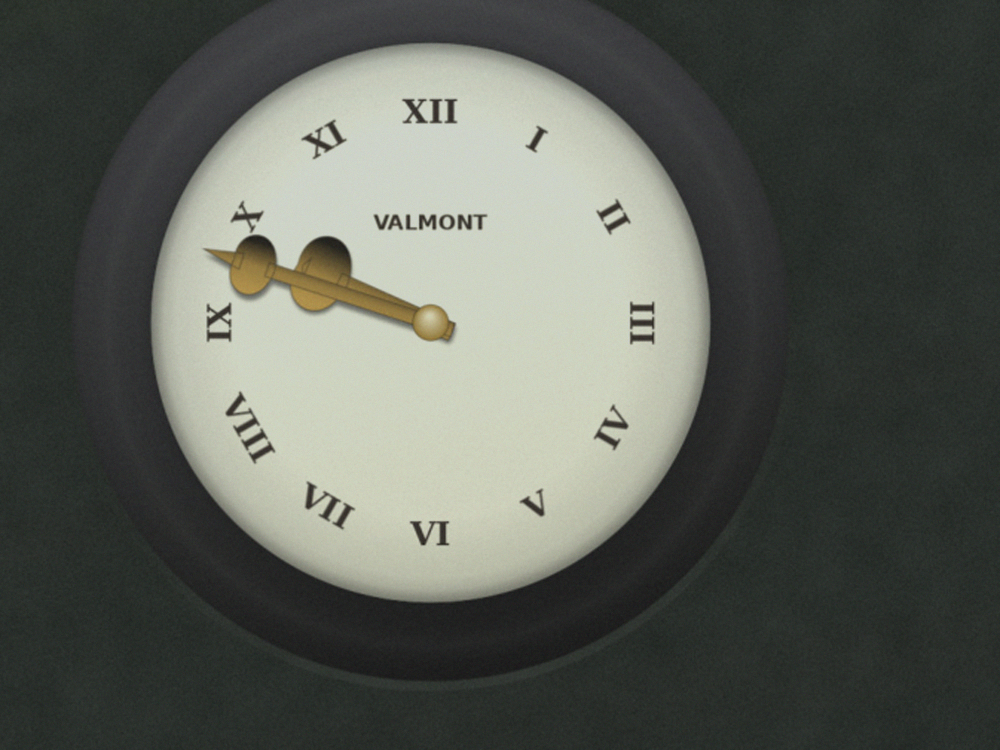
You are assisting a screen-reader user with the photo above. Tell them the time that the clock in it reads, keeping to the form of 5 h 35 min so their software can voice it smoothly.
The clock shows 9 h 48 min
